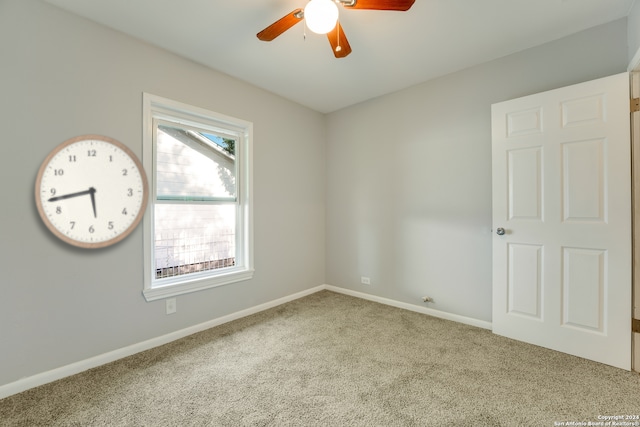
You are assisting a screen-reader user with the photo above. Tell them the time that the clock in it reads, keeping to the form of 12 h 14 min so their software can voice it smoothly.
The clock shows 5 h 43 min
